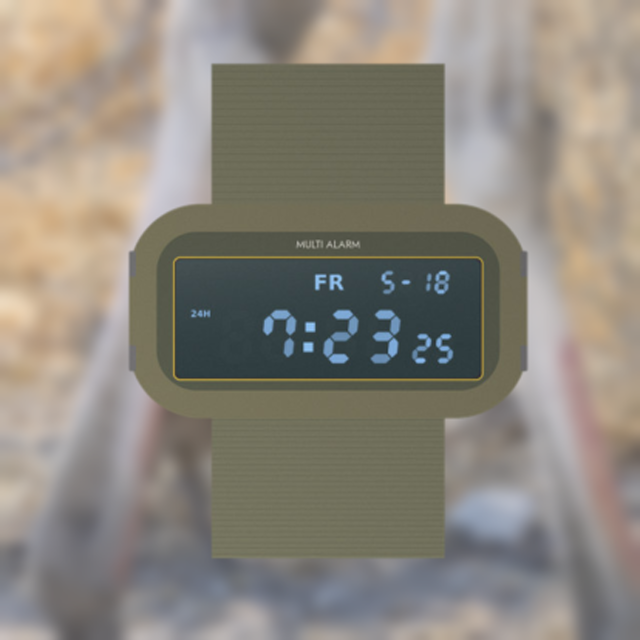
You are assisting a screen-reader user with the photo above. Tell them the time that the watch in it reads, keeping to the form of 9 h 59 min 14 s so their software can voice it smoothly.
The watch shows 7 h 23 min 25 s
